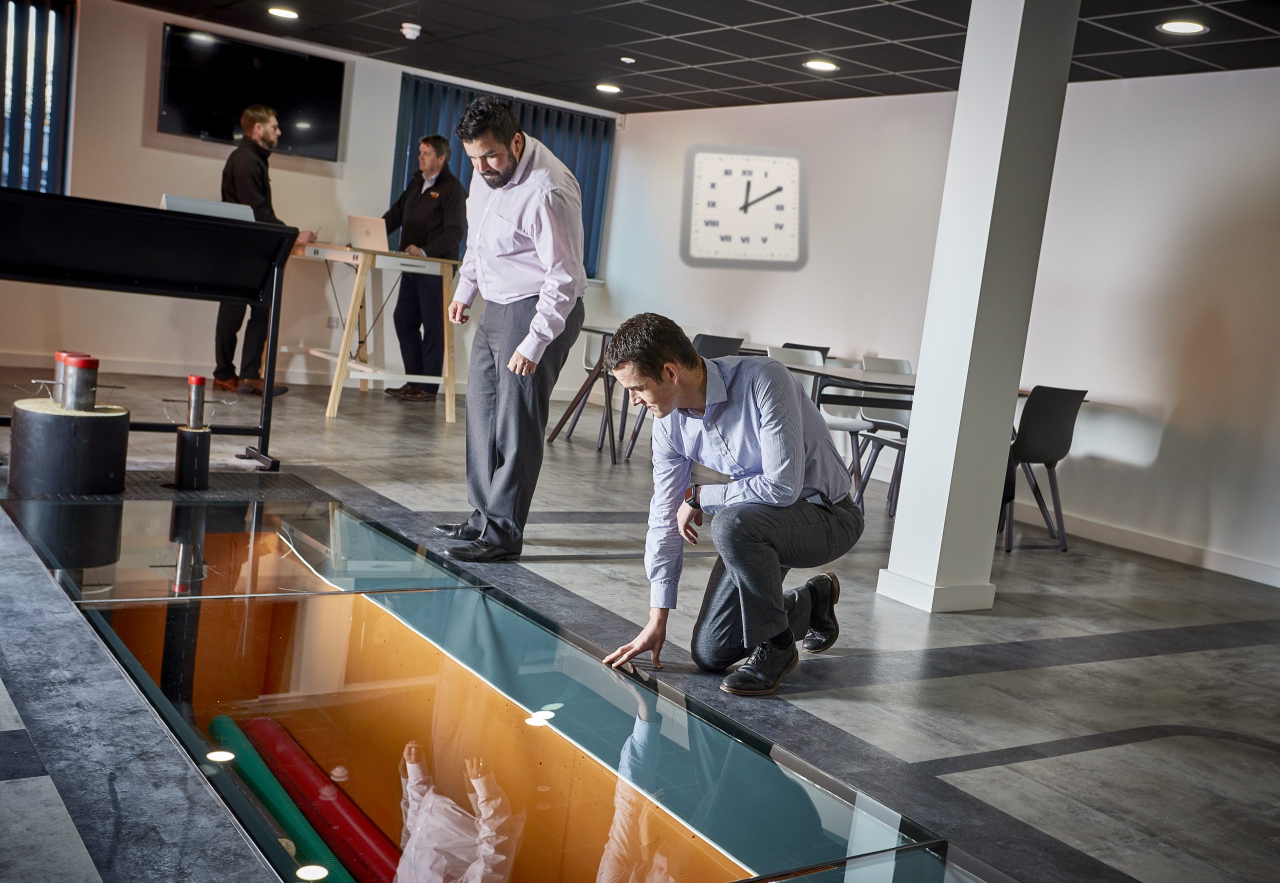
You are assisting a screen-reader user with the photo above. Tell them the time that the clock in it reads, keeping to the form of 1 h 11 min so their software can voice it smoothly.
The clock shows 12 h 10 min
